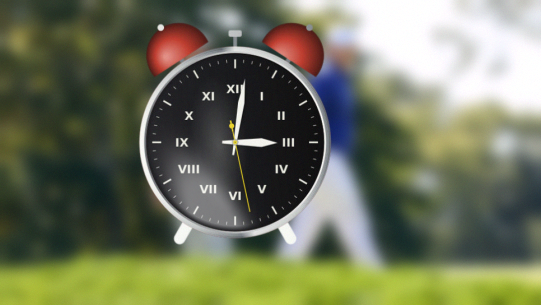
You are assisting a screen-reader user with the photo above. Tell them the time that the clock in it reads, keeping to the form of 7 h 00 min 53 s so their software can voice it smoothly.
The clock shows 3 h 01 min 28 s
